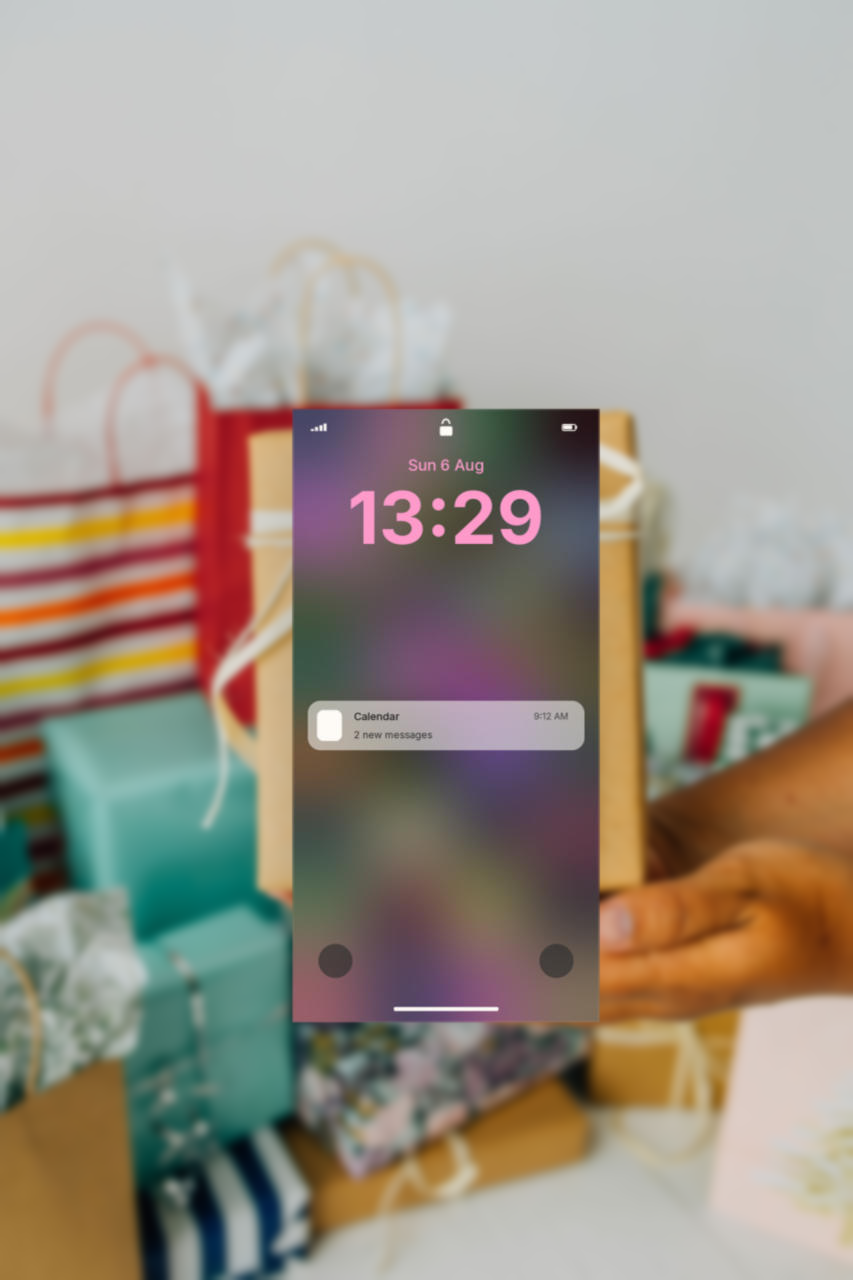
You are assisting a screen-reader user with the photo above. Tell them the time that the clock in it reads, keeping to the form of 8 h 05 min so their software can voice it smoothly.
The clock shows 13 h 29 min
